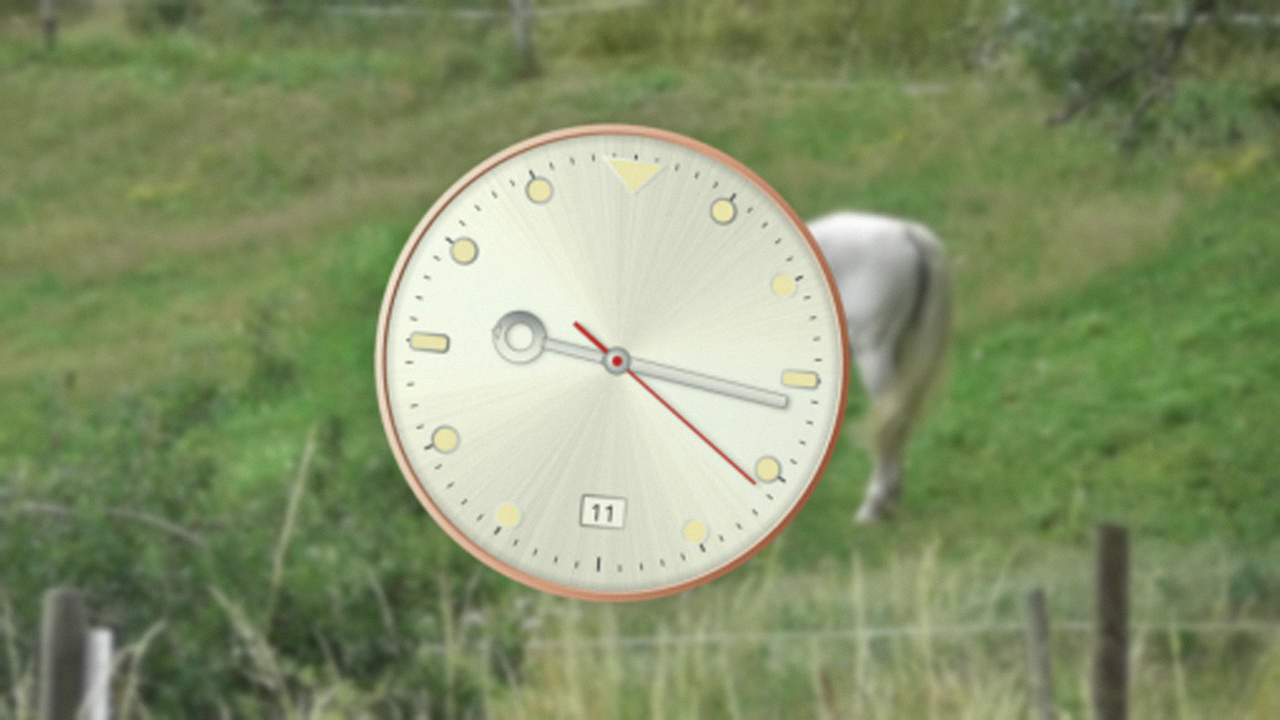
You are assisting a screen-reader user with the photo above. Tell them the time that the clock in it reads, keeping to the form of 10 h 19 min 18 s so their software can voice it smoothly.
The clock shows 9 h 16 min 21 s
